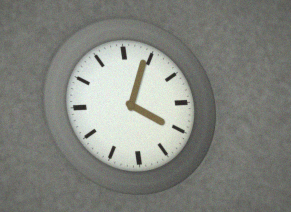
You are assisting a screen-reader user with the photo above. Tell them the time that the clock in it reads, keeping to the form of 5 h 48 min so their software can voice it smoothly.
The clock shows 4 h 04 min
